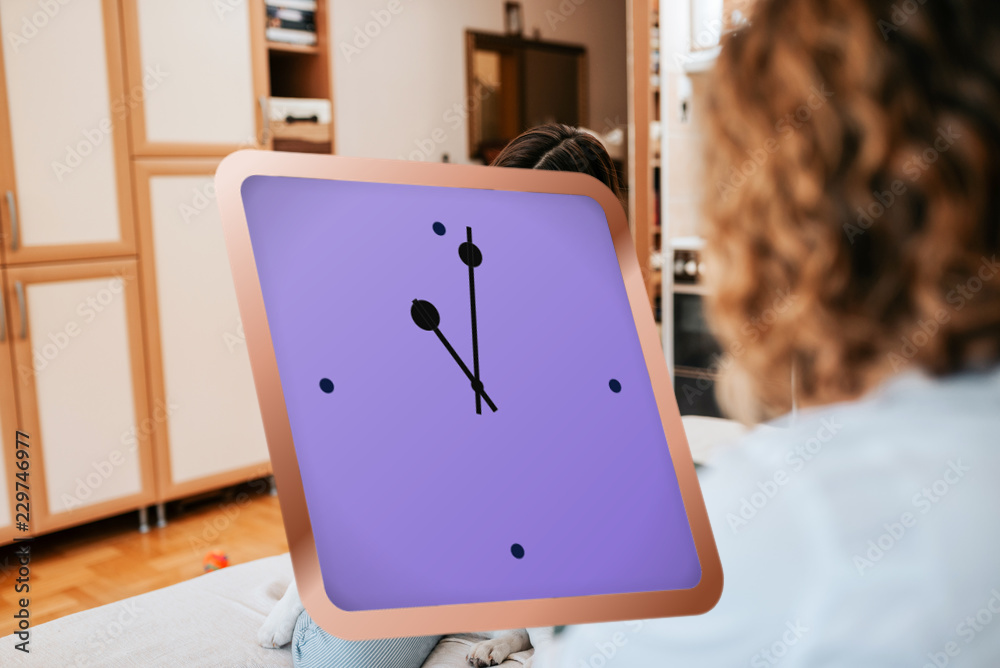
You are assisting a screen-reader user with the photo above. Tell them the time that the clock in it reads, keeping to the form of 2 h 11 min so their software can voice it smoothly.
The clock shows 11 h 02 min
